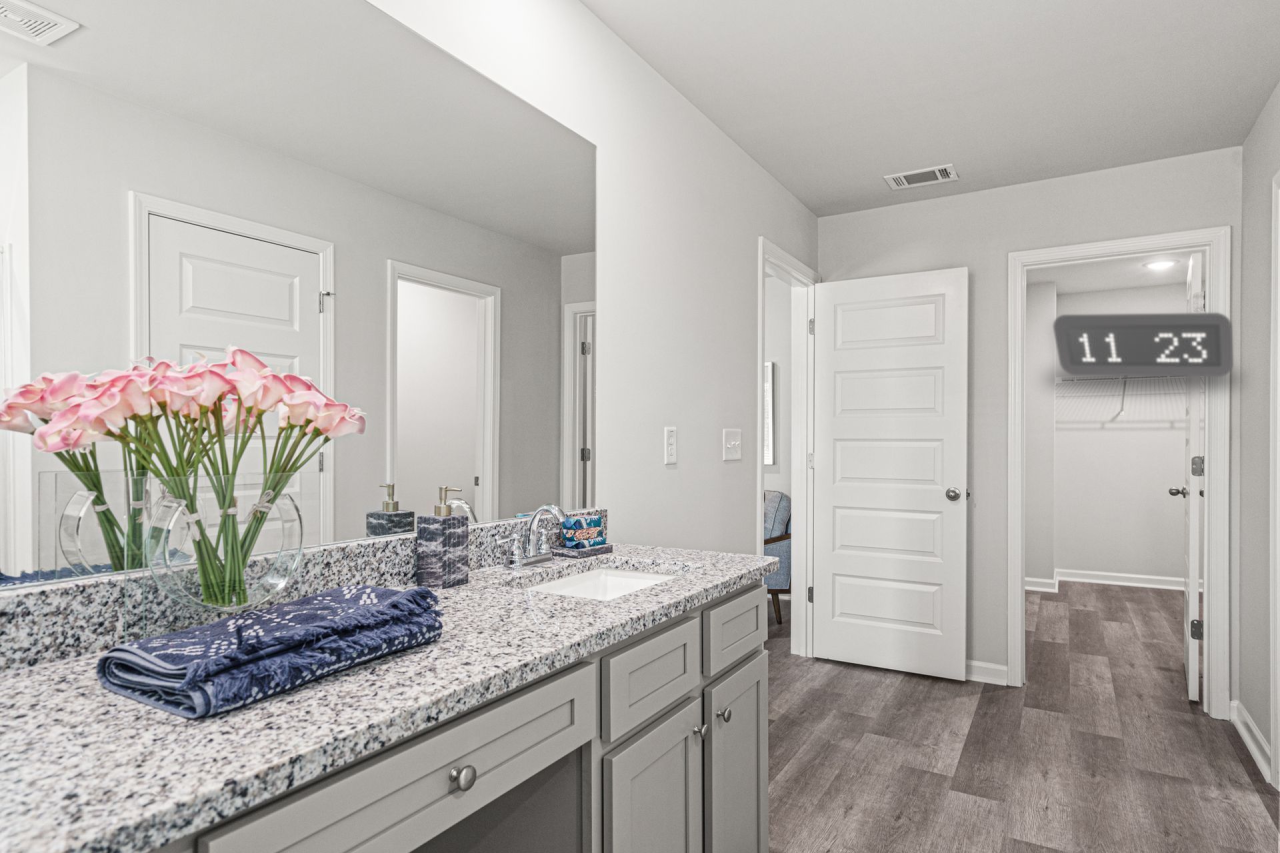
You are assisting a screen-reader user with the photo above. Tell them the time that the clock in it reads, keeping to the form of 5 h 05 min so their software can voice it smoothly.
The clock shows 11 h 23 min
